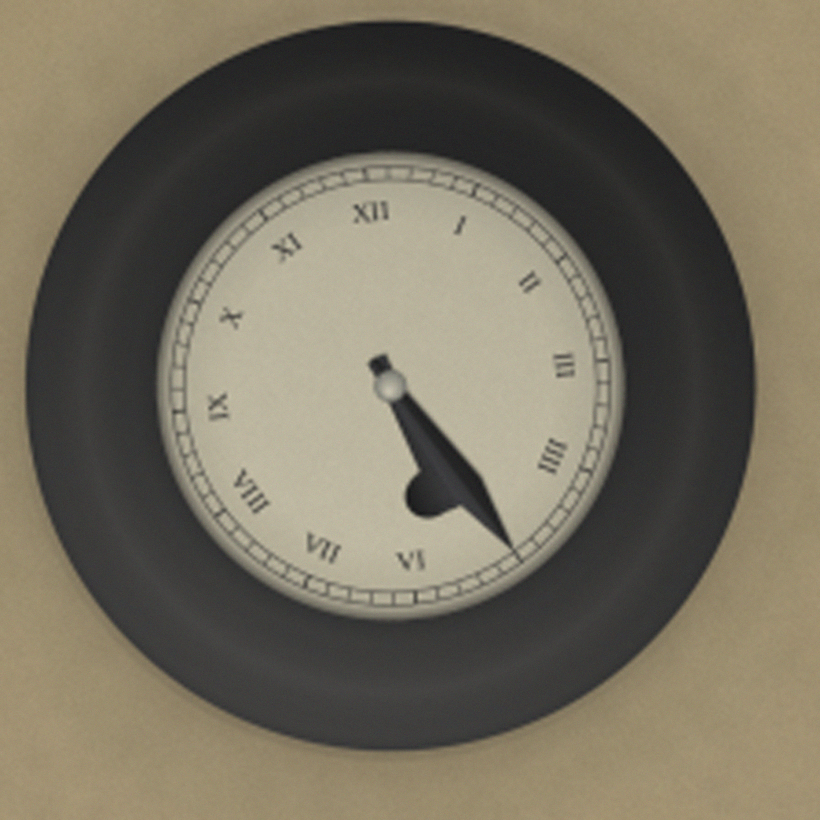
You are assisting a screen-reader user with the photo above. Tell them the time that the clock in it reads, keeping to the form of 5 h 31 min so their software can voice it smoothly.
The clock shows 5 h 25 min
